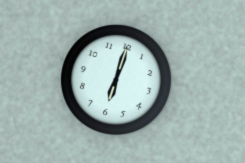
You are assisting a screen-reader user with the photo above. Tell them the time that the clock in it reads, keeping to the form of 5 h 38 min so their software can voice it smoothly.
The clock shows 6 h 00 min
